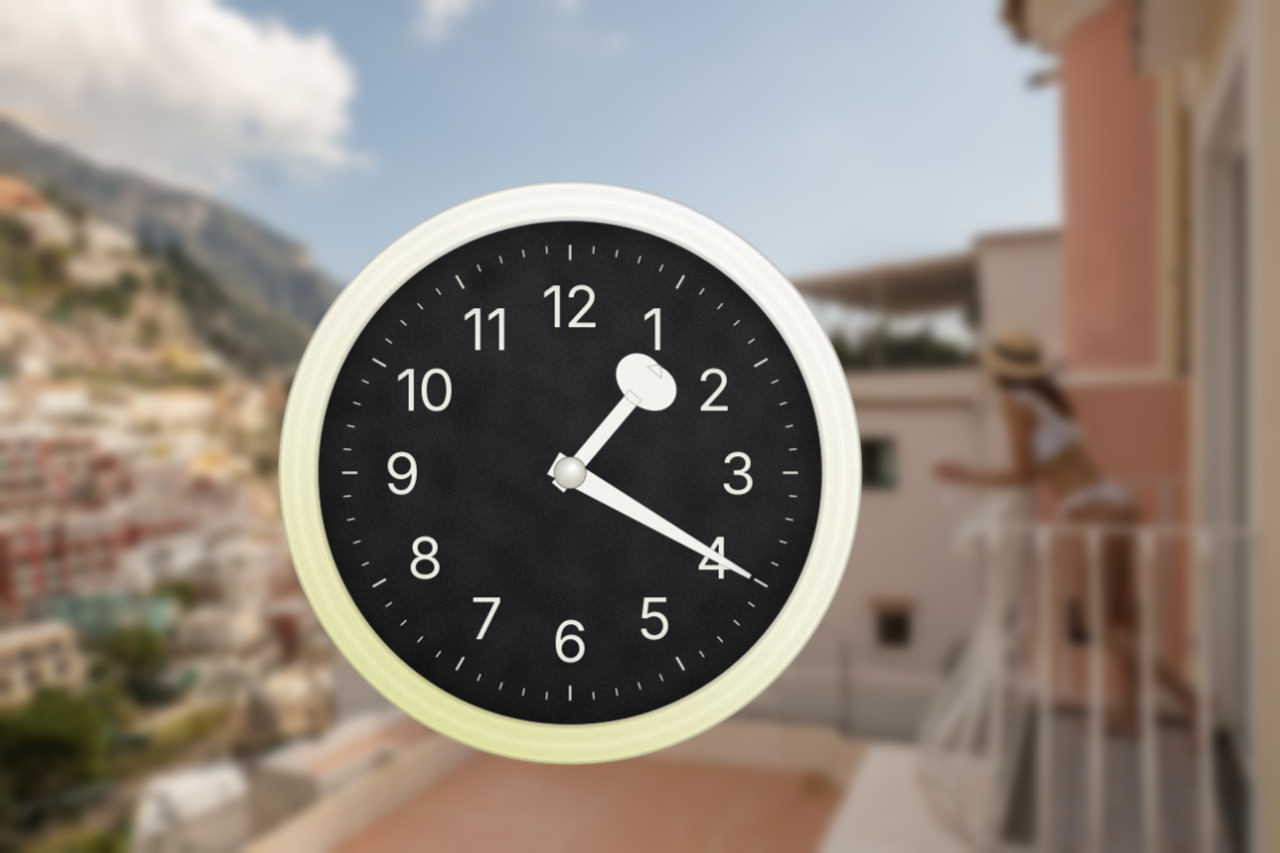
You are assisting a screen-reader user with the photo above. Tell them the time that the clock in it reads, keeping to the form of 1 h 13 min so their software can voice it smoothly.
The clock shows 1 h 20 min
